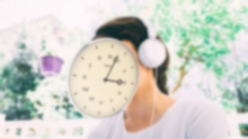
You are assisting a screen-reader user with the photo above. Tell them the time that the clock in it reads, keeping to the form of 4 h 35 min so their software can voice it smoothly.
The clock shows 3 h 03 min
